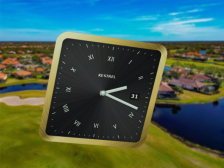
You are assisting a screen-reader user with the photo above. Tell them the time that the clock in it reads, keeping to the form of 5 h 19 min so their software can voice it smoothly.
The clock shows 2 h 18 min
